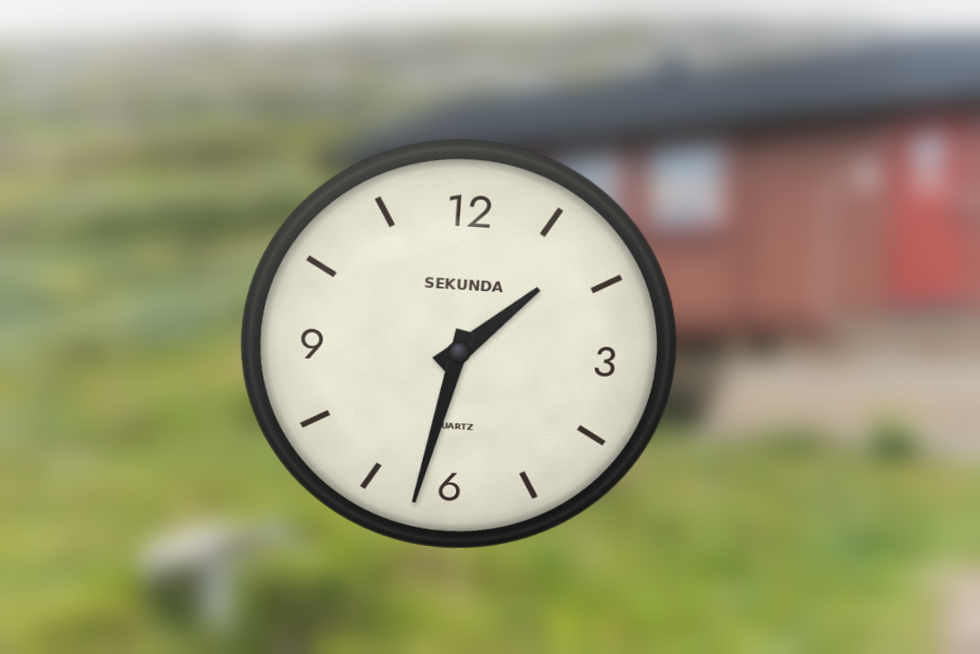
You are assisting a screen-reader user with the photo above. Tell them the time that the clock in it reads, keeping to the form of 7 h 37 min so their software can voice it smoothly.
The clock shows 1 h 32 min
